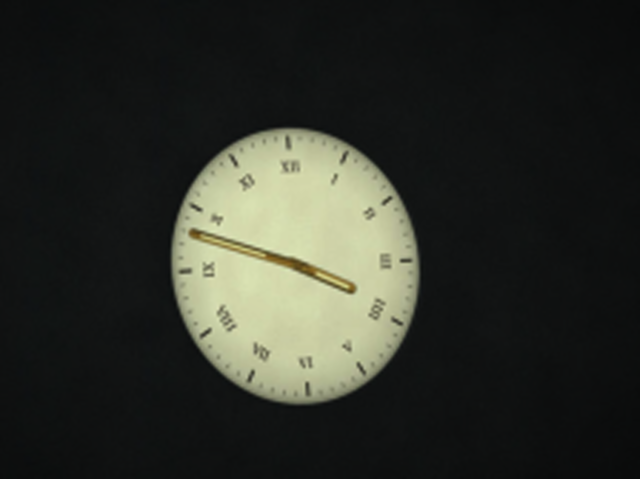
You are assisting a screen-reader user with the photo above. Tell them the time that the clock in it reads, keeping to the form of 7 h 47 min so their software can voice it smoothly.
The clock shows 3 h 48 min
